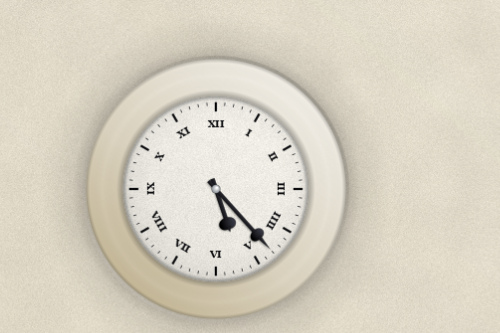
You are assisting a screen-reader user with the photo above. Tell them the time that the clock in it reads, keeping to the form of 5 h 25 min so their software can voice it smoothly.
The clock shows 5 h 23 min
